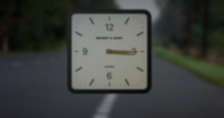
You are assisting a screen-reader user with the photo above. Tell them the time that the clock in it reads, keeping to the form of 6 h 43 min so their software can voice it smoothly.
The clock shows 3 h 15 min
